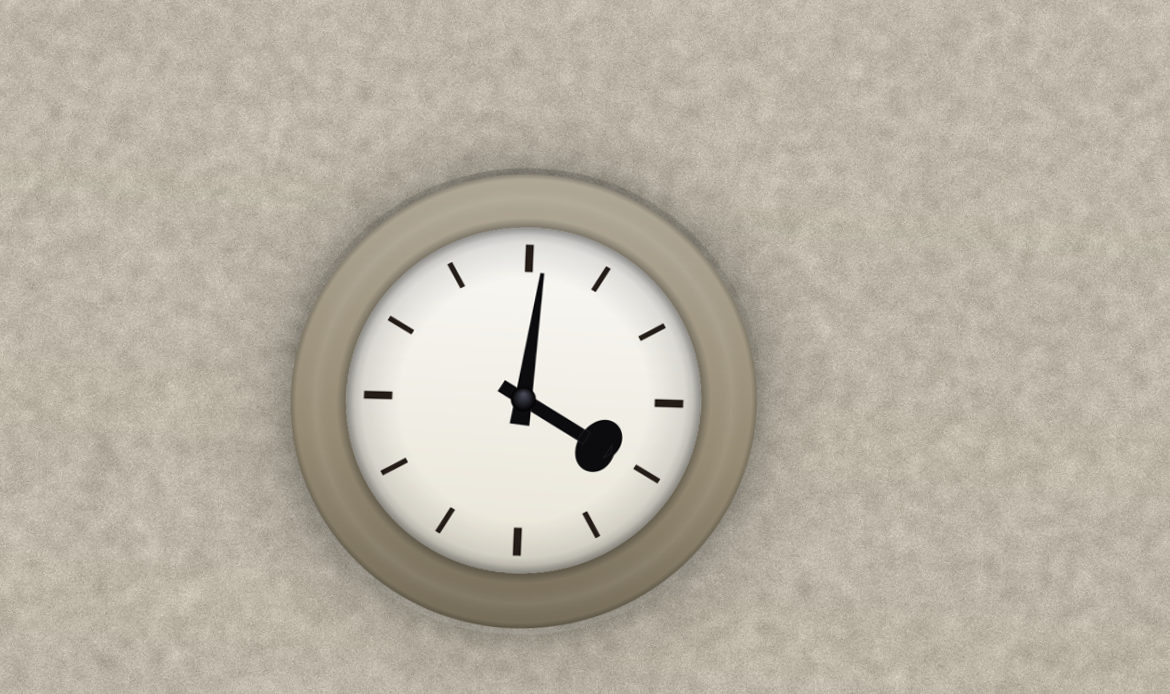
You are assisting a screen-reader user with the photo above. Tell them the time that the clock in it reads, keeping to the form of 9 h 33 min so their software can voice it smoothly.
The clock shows 4 h 01 min
